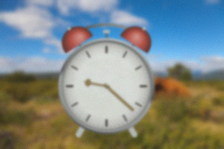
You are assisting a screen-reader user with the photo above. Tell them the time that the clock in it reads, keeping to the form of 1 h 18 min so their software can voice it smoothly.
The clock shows 9 h 22 min
